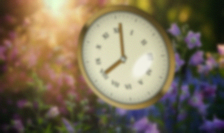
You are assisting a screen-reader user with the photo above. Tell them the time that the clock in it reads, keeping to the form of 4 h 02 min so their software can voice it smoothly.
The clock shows 8 h 01 min
